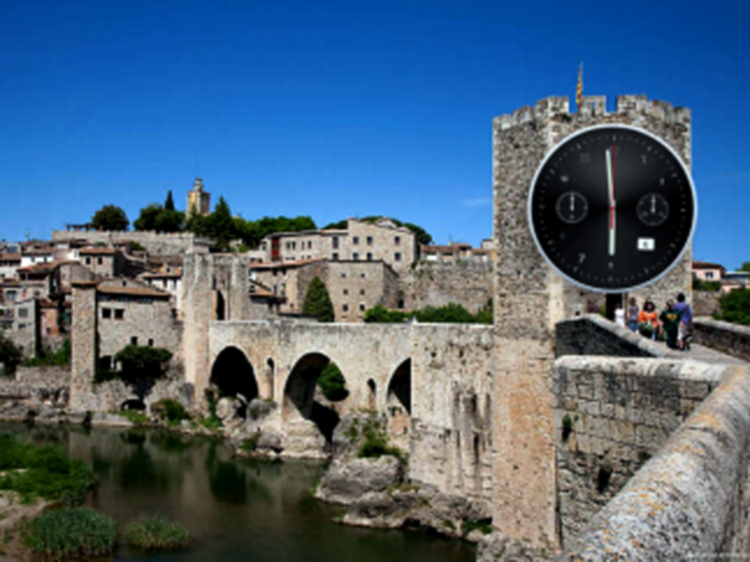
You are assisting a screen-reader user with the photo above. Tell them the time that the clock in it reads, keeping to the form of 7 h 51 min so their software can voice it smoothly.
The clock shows 5 h 59 min
